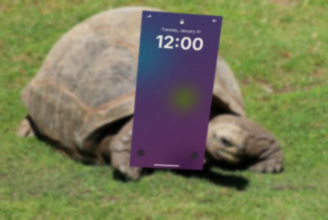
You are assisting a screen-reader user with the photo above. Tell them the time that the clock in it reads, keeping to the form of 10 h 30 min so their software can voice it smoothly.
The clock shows 12 h 00 min
